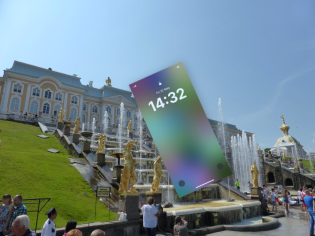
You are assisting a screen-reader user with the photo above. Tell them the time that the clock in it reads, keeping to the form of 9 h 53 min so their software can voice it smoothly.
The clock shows 14 h 32 min
